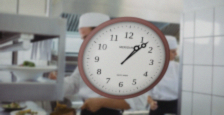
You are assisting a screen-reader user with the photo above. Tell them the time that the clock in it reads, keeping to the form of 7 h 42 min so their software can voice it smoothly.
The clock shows 1 h 07 min
